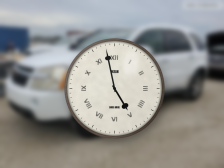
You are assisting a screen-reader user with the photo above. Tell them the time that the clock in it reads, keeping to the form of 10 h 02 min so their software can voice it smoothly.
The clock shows 4 h 58 min
